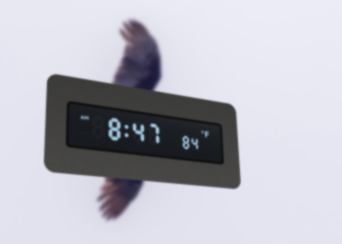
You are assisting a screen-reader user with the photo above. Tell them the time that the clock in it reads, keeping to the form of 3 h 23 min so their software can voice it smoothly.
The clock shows 8 h 47 min
